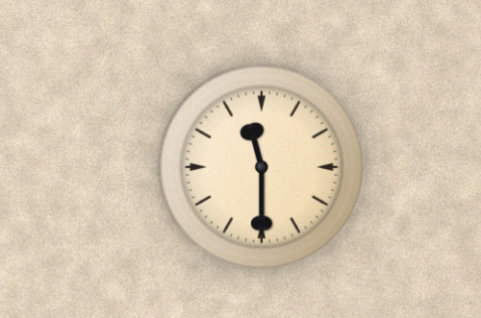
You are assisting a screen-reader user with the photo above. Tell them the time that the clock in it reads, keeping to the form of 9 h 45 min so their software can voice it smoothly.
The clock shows 11 h 30 min
